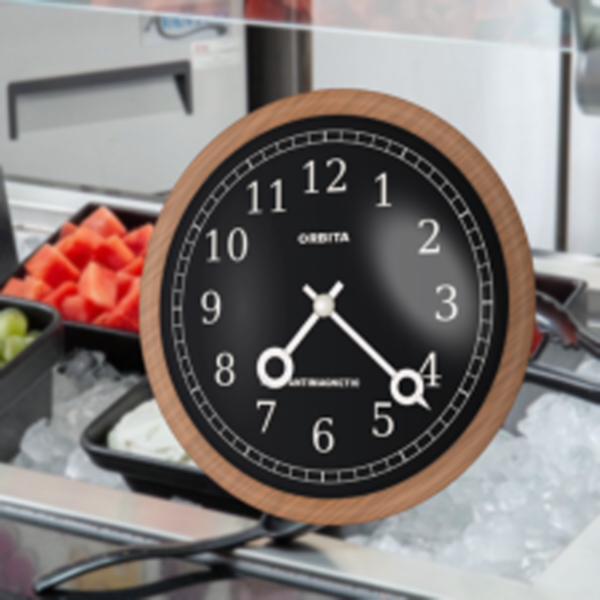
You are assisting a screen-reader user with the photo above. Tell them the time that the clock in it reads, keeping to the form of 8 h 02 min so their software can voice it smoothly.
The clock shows 7 h 22 min
